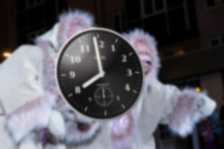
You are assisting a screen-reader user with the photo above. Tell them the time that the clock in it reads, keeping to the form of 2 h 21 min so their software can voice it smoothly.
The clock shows 7 h 59 min
